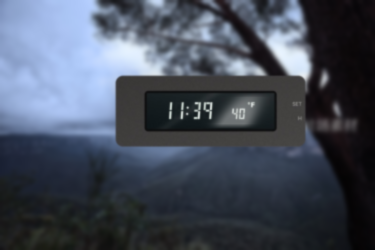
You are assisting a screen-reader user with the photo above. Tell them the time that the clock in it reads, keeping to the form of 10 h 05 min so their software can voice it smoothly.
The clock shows 11 h 39 min
